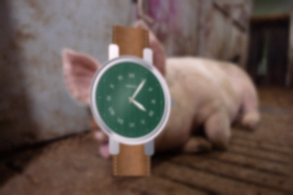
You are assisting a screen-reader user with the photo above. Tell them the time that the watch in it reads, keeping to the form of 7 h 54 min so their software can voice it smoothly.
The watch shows 4 h 06 min
